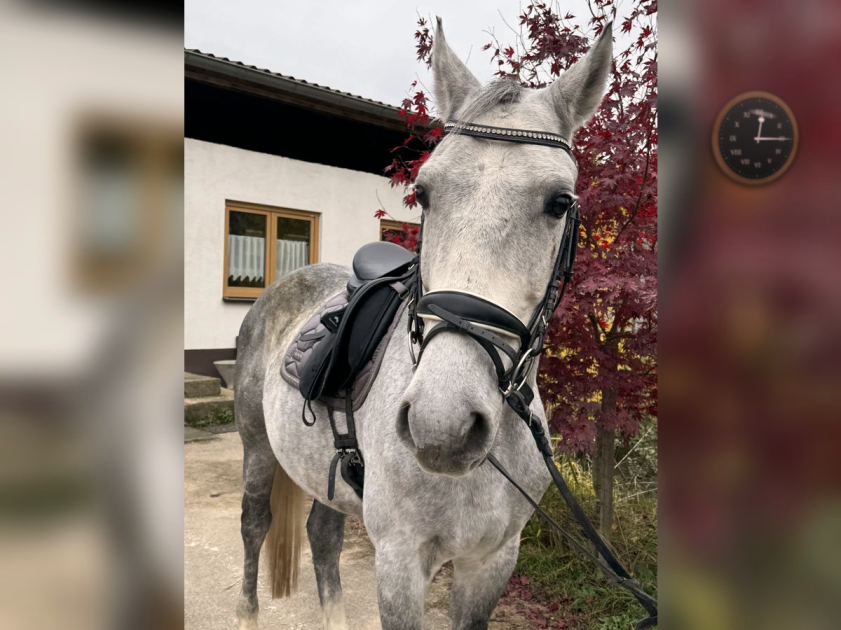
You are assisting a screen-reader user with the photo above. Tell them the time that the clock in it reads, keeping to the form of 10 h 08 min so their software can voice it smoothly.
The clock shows 12 h 15 min
